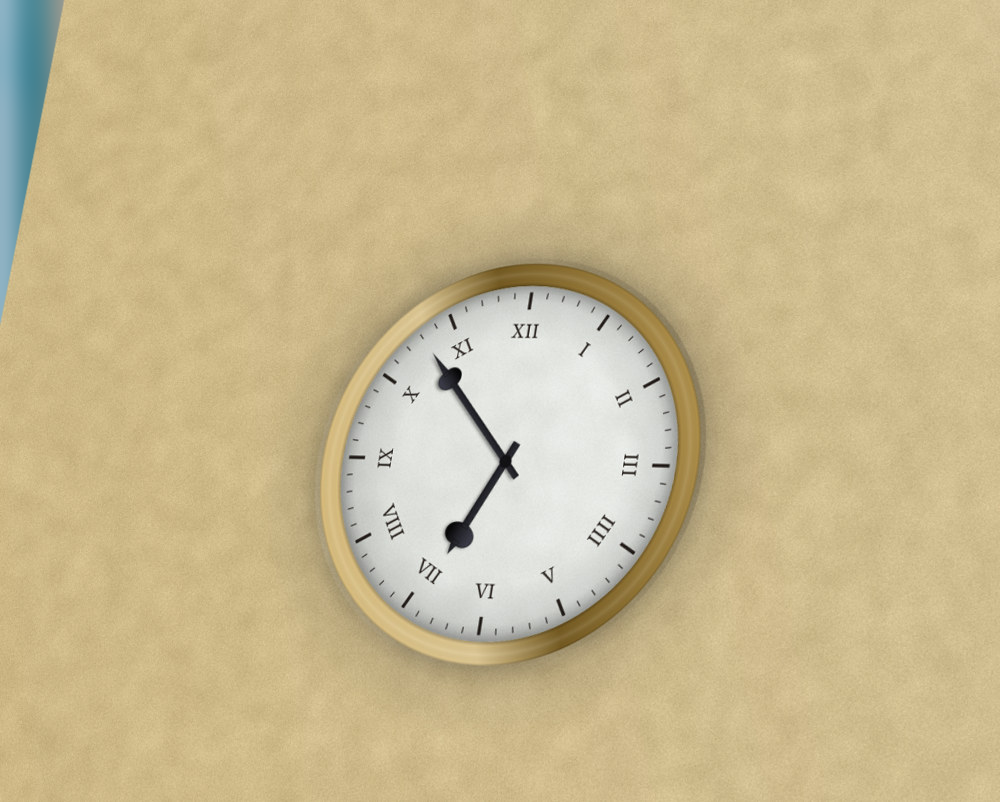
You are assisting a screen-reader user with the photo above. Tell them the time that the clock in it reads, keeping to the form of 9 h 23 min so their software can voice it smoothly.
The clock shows 6 h 53 min
